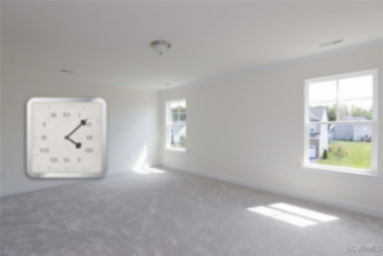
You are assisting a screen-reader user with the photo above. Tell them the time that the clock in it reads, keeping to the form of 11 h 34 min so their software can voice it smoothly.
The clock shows 4 h 08 min
